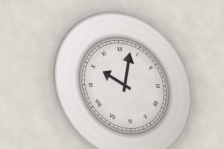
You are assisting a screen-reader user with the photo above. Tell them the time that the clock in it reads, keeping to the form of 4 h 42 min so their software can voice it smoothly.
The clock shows 10 h 03 min
